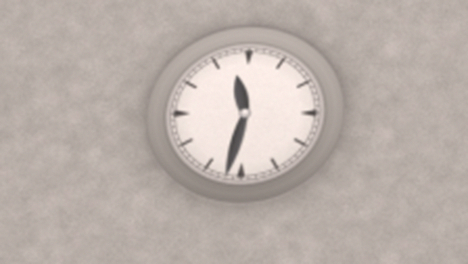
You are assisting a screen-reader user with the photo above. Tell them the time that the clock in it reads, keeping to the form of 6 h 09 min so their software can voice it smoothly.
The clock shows 11 h 32 min
